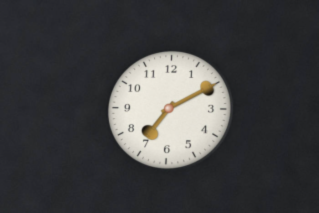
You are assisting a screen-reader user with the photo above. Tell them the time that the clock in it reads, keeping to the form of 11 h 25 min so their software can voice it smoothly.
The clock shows 7 h 10 min
